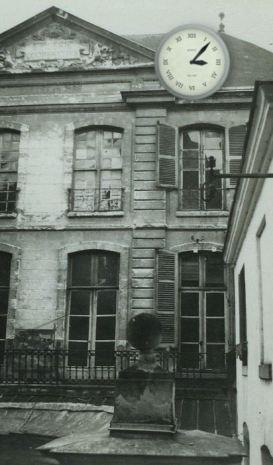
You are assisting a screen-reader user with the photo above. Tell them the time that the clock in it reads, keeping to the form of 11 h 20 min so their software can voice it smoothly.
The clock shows 3 h 07 min
